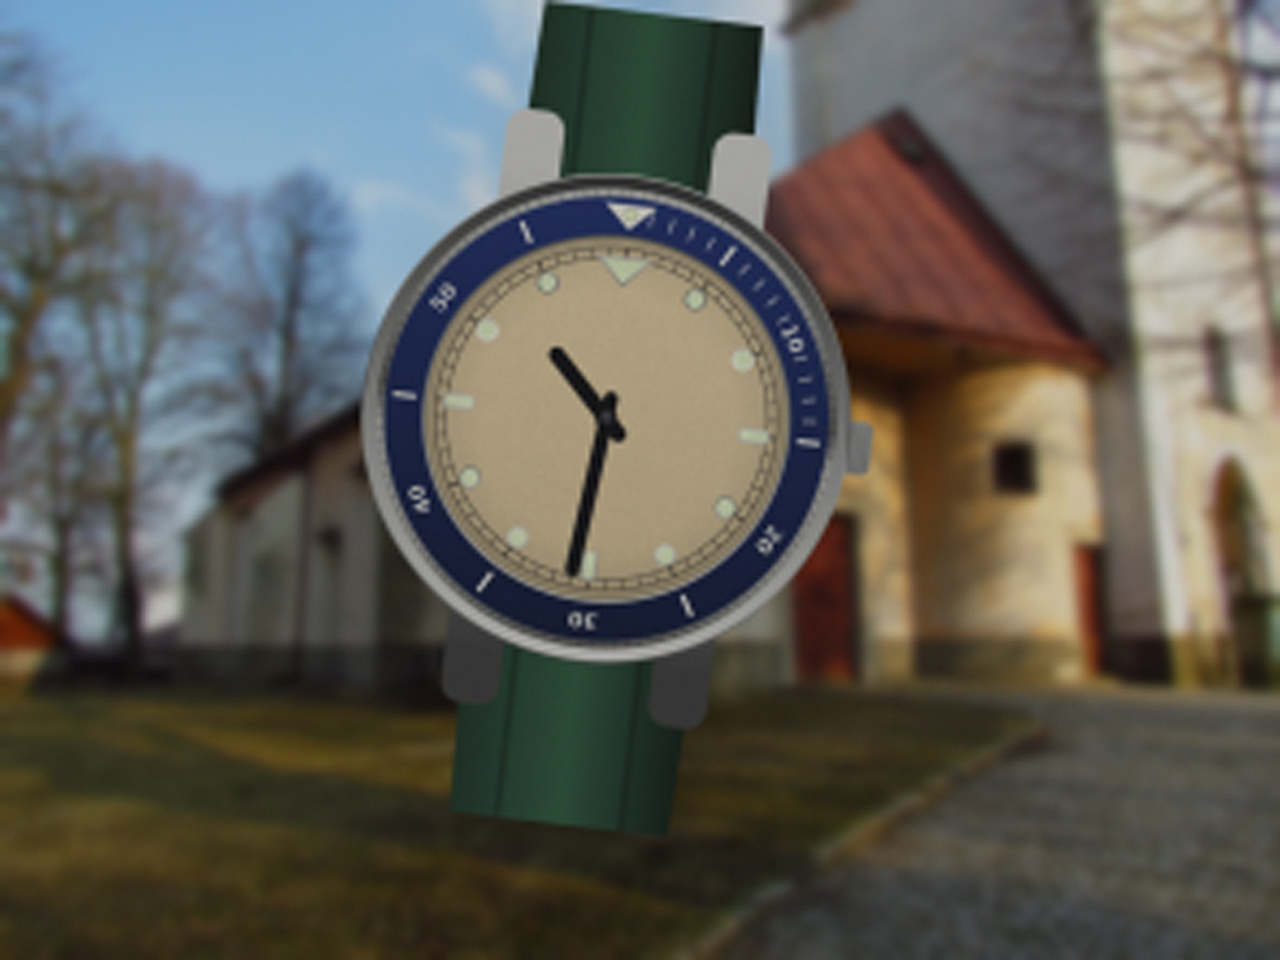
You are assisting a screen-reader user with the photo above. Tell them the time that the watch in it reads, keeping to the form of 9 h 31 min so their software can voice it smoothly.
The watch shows 10 h 31 min
